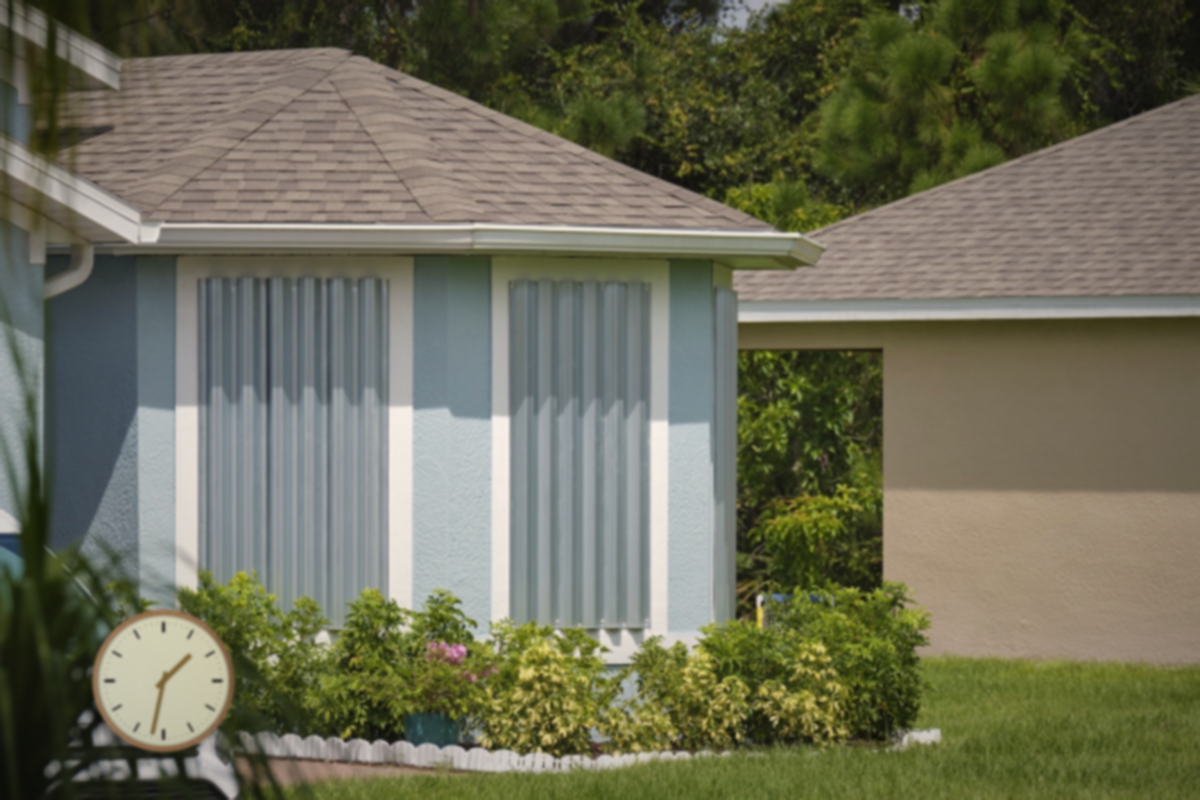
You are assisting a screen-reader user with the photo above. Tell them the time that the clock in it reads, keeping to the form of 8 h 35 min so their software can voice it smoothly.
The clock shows 1 h 32 min
